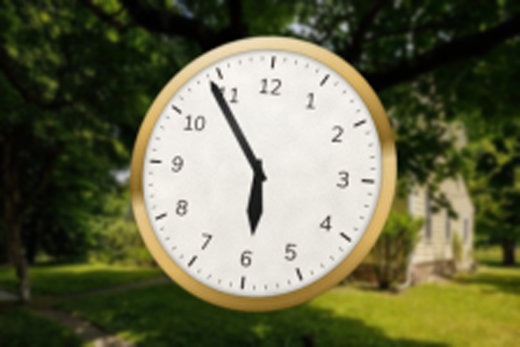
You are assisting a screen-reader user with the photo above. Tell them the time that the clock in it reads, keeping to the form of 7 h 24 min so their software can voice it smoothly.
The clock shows 5 h 54 min
